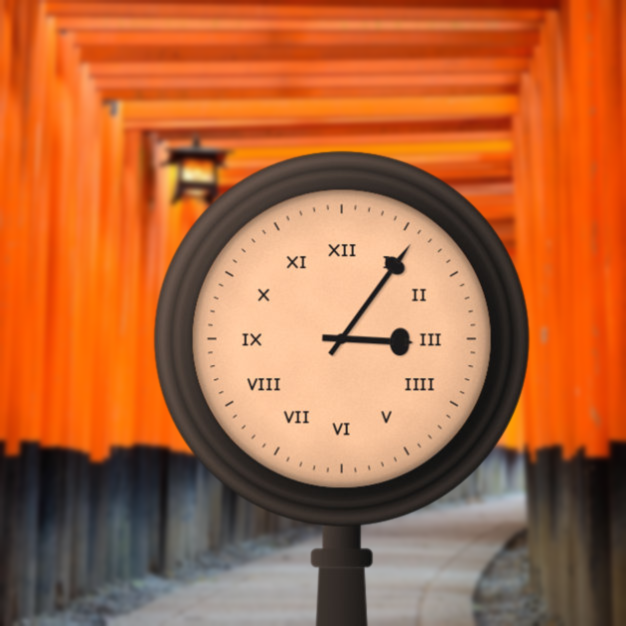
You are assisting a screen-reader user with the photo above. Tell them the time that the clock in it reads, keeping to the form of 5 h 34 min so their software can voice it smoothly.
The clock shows 3 h 06 min
